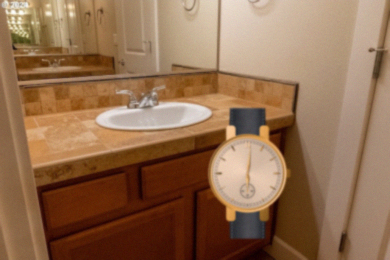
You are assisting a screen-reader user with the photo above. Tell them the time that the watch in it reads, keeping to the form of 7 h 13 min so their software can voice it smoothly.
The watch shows 6 h 01 min
